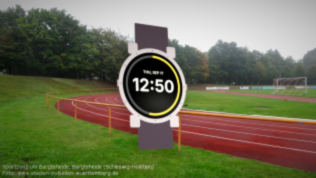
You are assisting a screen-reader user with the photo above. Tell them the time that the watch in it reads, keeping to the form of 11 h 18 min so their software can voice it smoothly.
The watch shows 12 h 50 min
